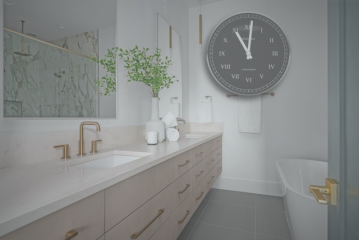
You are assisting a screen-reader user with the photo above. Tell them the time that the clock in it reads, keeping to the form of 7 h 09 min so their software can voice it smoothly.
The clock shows 11 h 01 min
